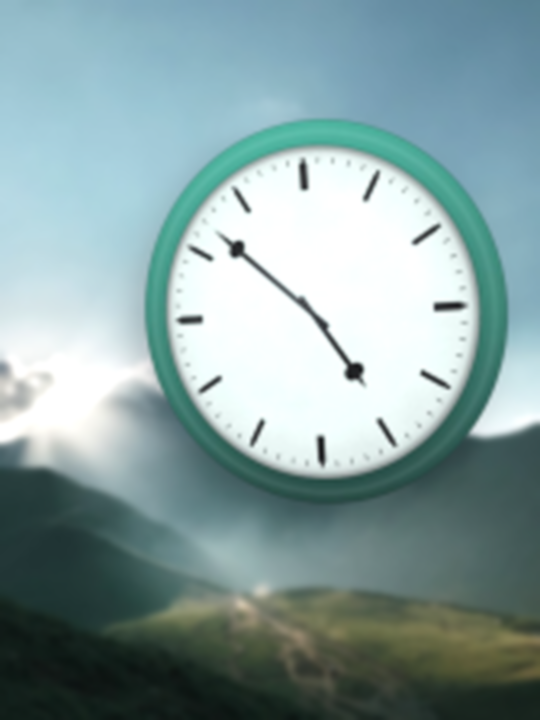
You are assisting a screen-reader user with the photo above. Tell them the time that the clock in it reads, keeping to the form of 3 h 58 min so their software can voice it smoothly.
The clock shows 4 h 52 min
